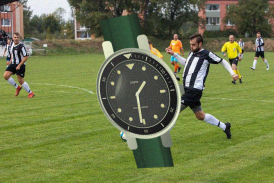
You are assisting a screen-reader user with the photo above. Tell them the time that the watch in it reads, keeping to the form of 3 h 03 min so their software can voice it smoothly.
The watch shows 1 h 31 min
